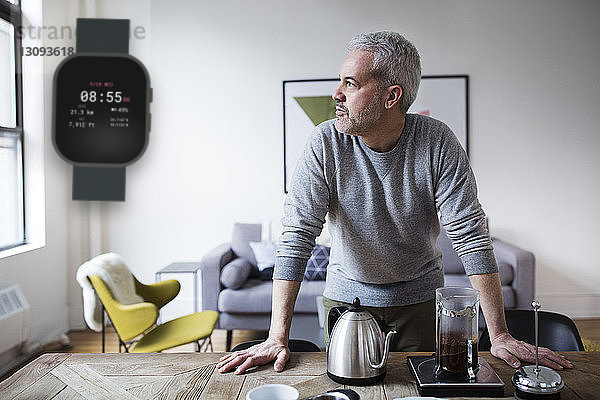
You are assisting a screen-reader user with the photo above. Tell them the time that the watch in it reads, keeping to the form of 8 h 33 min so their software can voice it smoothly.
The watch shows 8 h 55 min
